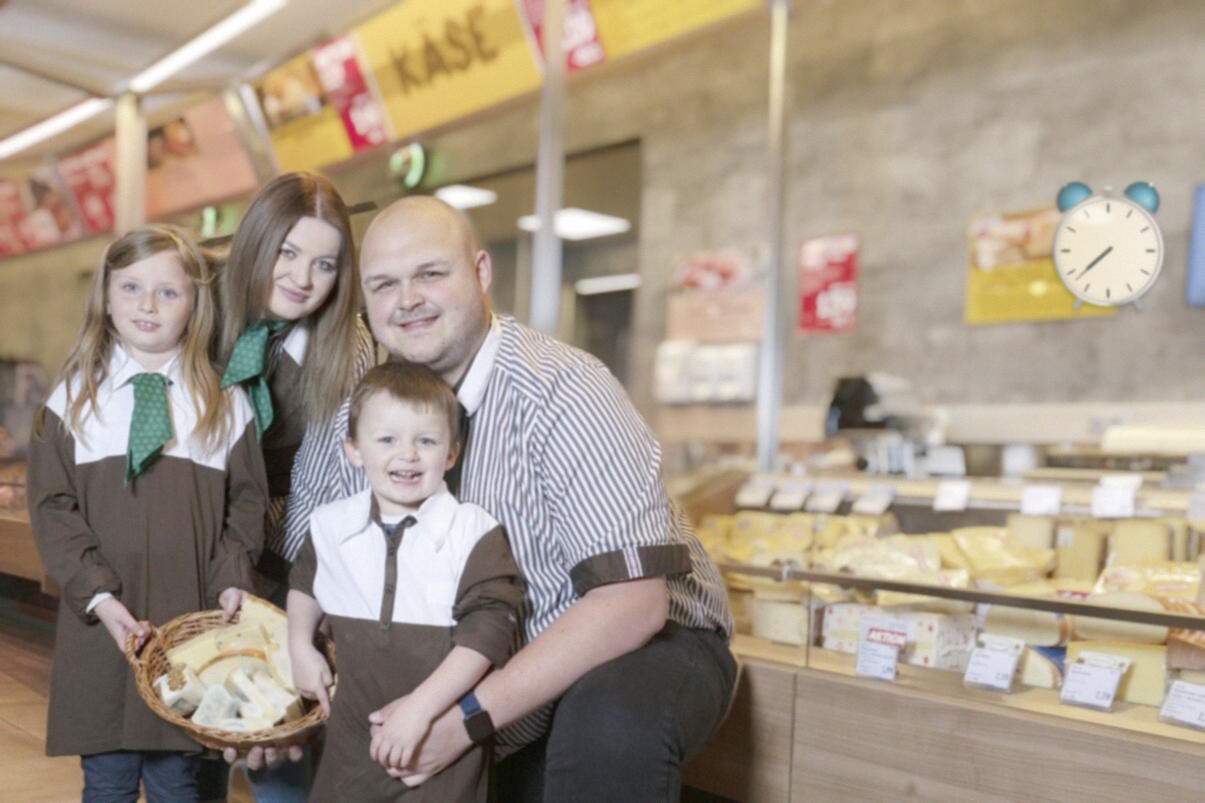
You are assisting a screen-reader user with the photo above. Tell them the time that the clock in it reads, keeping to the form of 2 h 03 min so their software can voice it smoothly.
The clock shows 7 h 38 min
